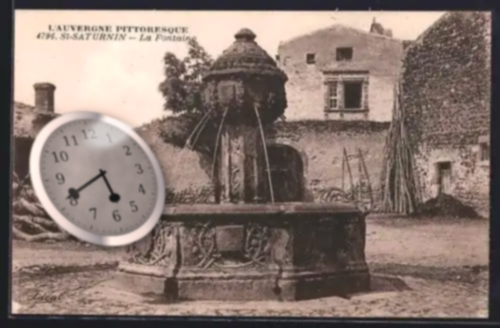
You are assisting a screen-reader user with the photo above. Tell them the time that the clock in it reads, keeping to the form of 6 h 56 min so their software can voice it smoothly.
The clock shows 5 h 41 min
